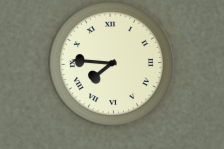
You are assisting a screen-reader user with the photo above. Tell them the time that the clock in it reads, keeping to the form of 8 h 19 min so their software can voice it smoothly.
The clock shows 7 h 46 min
